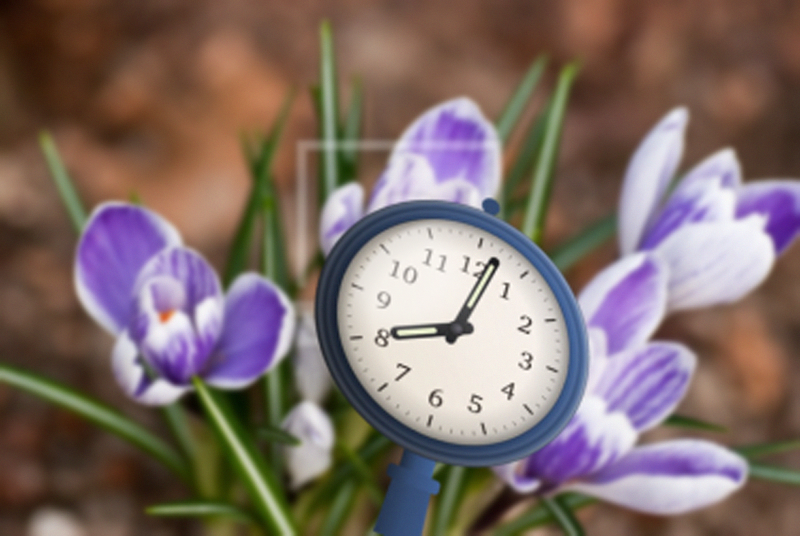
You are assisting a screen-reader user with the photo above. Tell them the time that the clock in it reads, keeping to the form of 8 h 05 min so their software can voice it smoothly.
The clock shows 8 h 02 min
